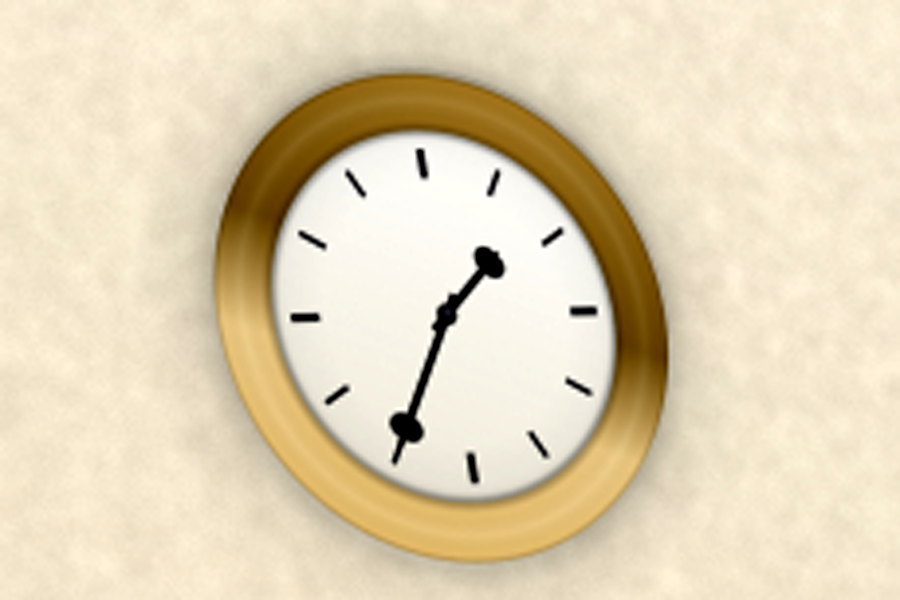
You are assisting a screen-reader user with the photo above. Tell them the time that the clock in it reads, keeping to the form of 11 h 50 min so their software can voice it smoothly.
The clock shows 1 h 35 min
